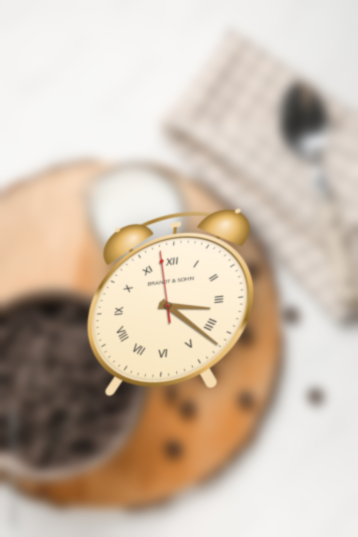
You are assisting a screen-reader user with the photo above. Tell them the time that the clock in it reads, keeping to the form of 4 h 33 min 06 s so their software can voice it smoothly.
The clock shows 3 h 21 min 58 s
